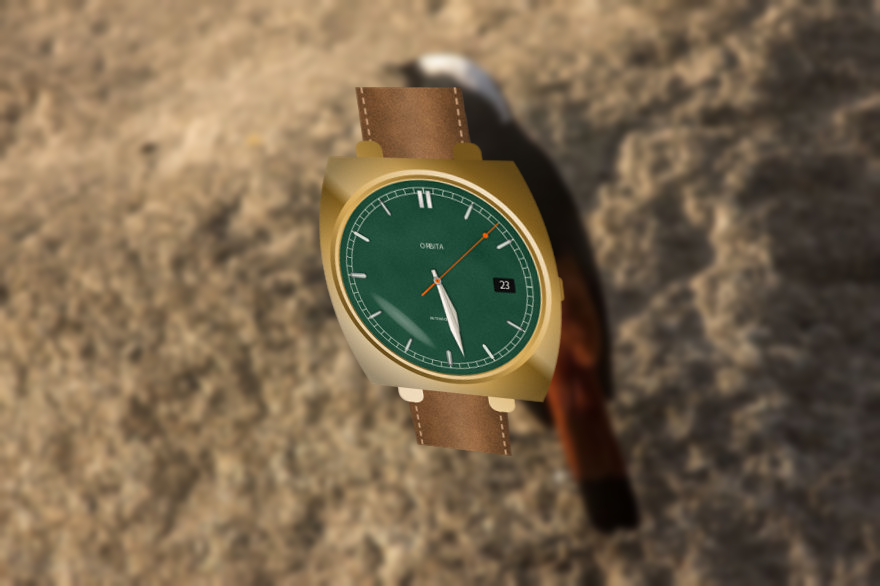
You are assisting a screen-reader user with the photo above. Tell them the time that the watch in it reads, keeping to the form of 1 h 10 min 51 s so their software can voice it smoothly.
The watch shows 5 h 28 min 08 s
